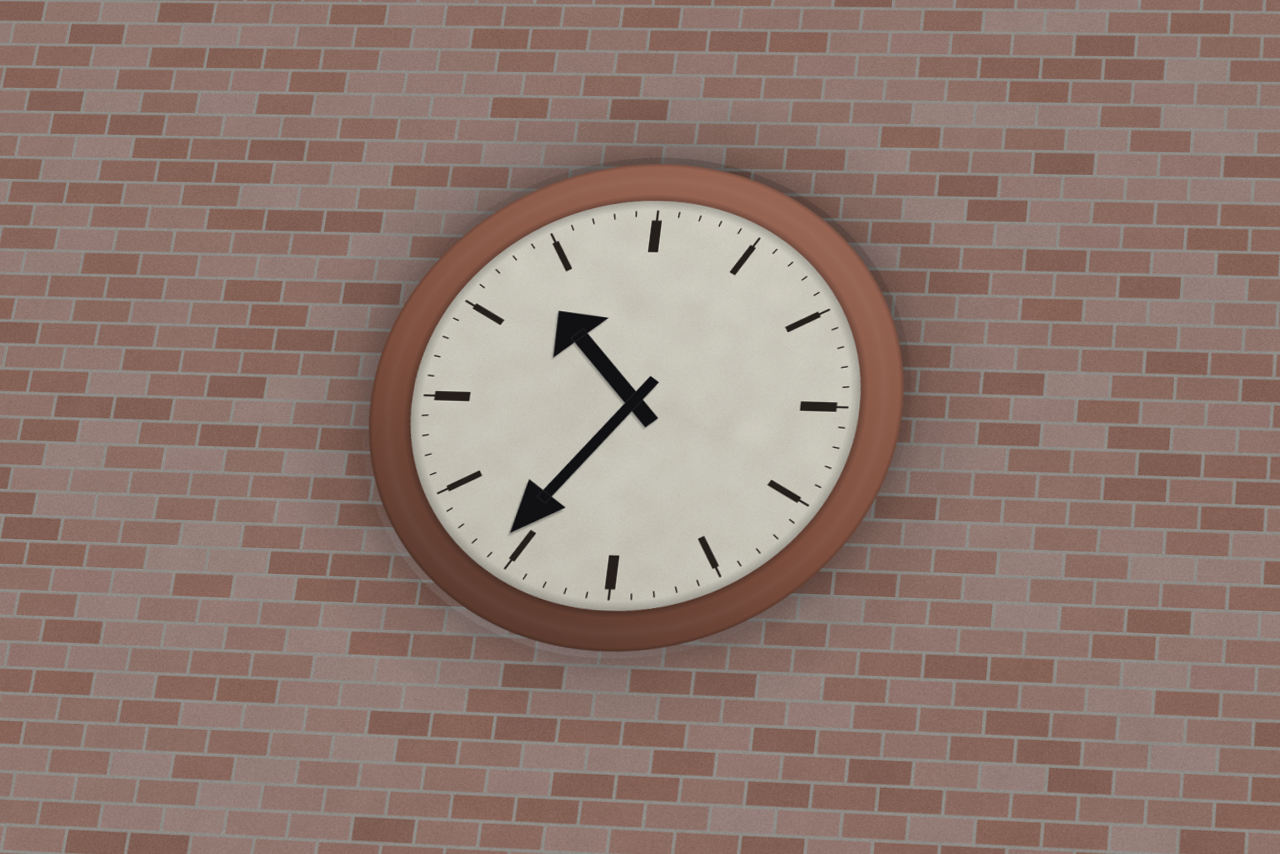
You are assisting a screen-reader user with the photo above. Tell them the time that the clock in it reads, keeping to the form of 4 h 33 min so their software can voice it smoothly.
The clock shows 10 h 36 min
